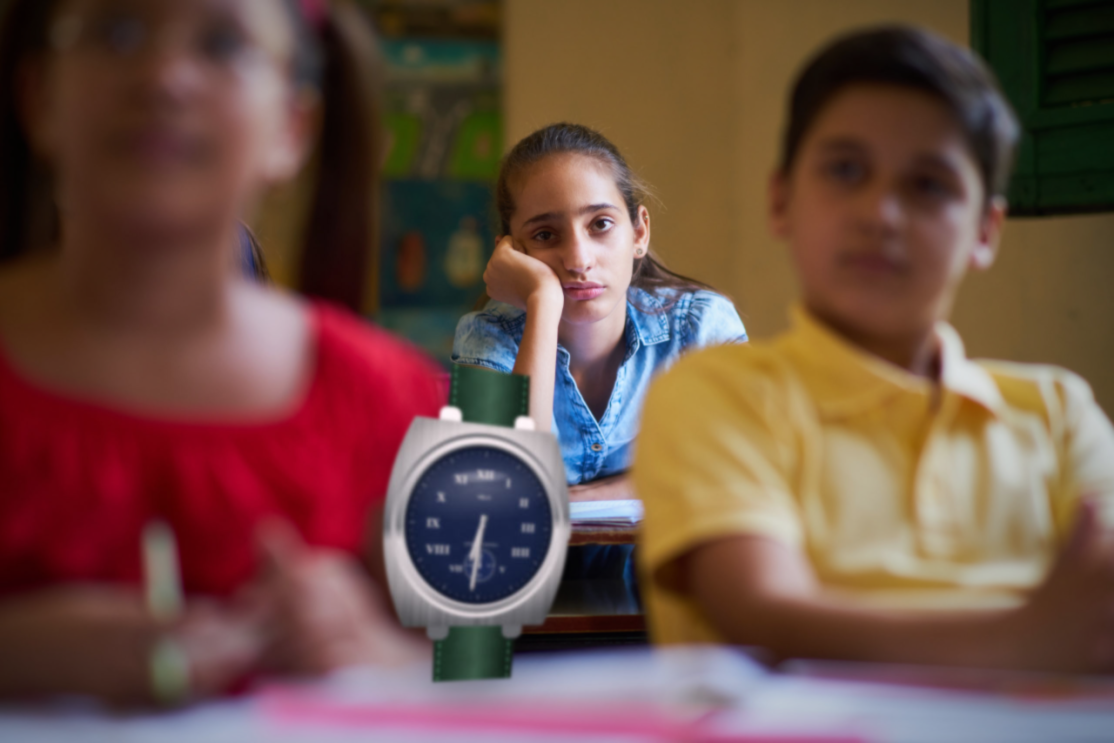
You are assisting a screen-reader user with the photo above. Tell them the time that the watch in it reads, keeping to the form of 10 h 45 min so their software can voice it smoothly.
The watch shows 6 h 31 min
